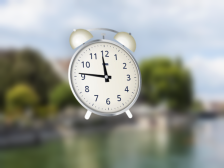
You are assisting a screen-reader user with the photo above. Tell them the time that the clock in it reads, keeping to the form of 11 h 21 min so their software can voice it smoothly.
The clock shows 11 h 46 min
